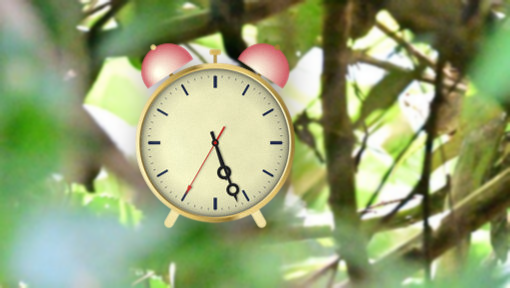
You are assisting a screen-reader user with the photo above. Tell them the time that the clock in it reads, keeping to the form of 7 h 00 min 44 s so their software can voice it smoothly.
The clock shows 5 h 26 min 35 s
